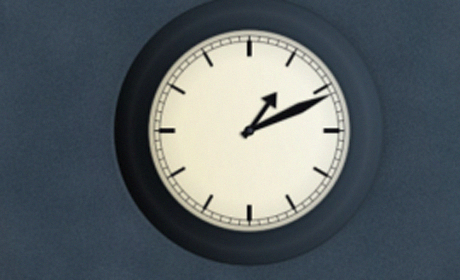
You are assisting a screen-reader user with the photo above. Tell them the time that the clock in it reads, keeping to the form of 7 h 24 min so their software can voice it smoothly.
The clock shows 1 h 11 min
